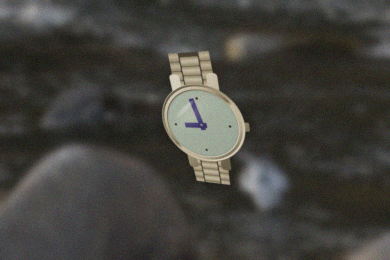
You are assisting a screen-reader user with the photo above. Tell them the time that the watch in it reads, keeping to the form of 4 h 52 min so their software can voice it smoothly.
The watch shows 8 h 58 min
